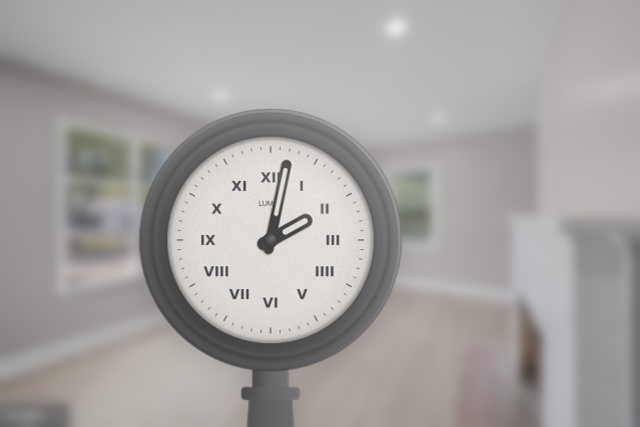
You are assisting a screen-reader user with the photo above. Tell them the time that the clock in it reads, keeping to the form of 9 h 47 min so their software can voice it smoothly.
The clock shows 2 h 02 min
